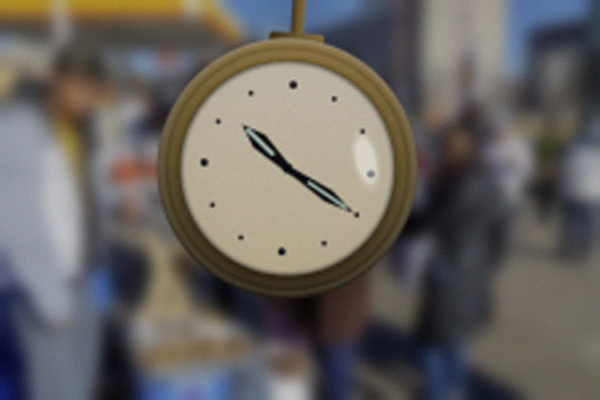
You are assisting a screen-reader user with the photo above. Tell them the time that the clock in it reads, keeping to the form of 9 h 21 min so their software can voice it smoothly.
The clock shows 10 h 20 min
